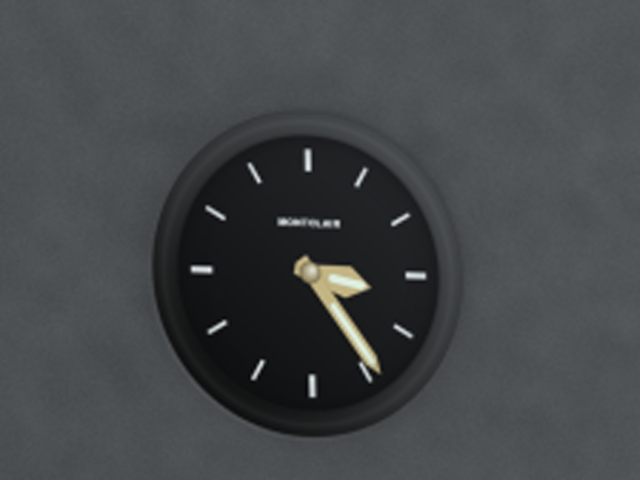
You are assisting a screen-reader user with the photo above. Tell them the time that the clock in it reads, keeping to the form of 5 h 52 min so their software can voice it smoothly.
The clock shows 3 h 24 min
